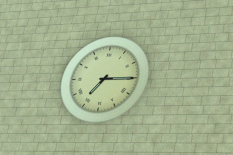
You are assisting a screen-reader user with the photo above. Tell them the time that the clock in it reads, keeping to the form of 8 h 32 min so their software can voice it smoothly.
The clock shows 7 h 15 min
